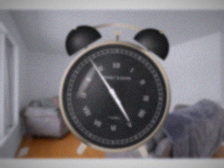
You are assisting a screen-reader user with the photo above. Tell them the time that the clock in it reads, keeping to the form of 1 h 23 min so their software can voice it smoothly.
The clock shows 4 h 54 min
